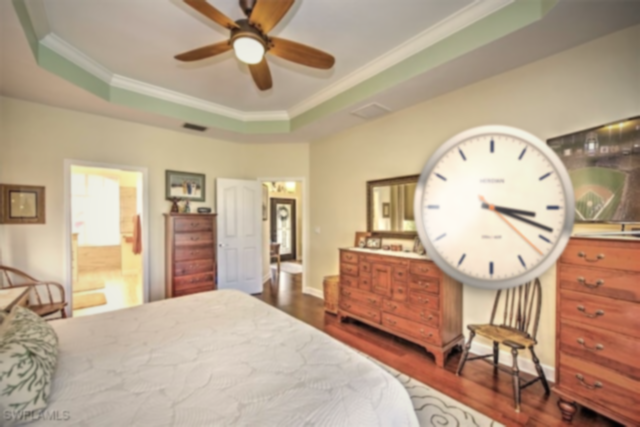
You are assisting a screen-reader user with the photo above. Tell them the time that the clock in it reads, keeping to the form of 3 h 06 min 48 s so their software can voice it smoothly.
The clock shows 3 h 18 min 22 s
